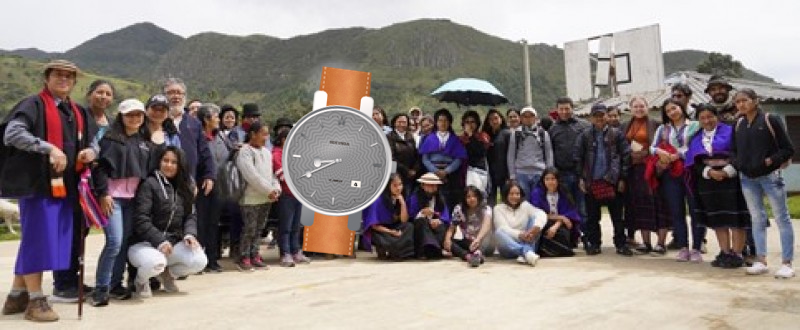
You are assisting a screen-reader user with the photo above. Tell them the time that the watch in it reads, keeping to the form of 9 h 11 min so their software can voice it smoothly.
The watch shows 8 h 40 min
